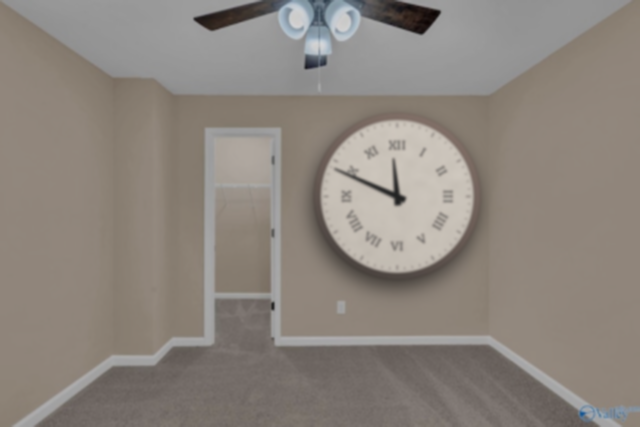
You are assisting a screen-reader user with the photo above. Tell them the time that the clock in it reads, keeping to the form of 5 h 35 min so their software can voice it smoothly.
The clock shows 11 h 49 min
